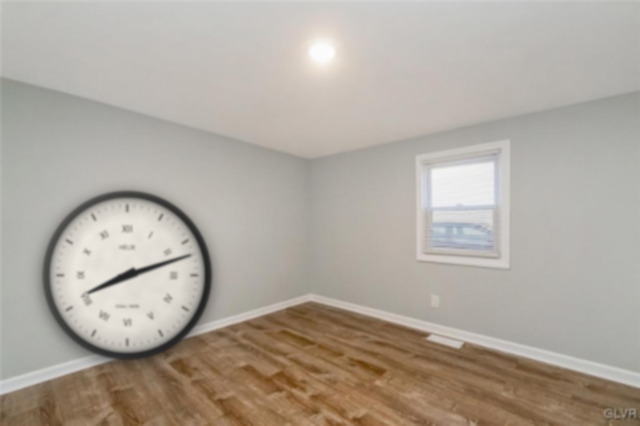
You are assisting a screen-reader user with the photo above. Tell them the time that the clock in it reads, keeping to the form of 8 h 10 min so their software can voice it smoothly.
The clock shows 8 h 12 min
